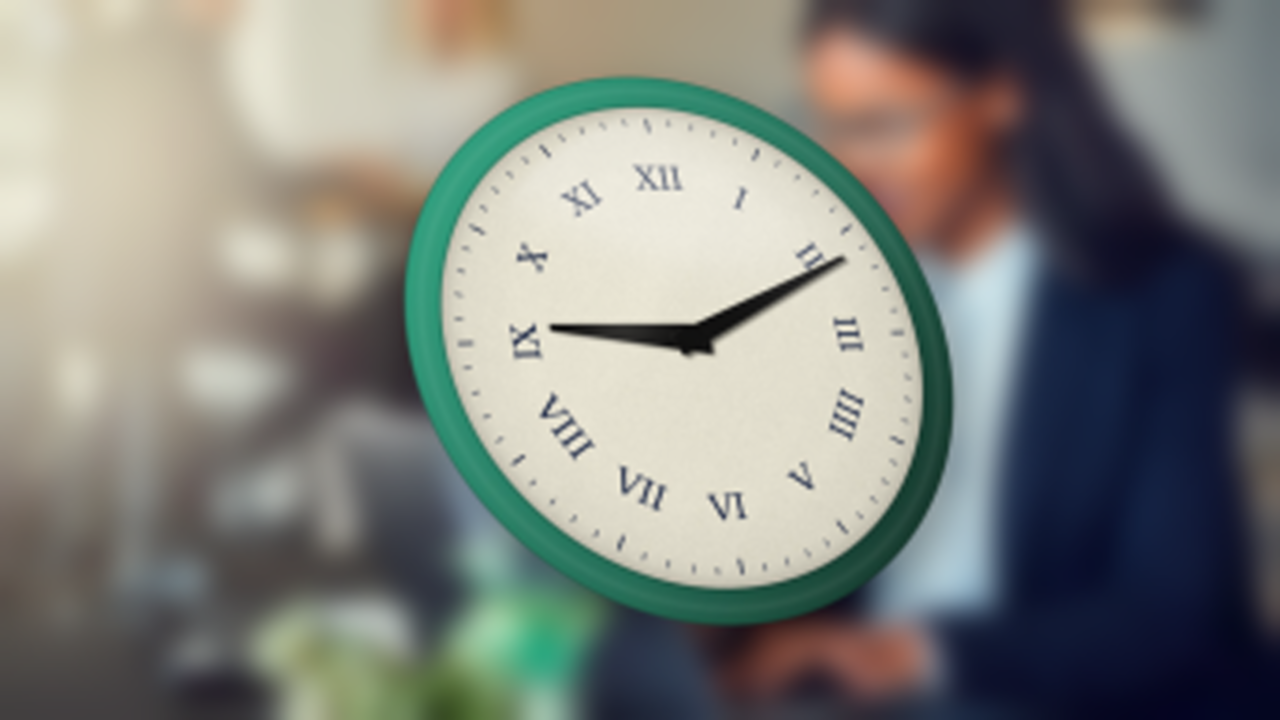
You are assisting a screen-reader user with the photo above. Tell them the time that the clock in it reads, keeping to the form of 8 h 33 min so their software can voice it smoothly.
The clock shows 9 h 11 min
